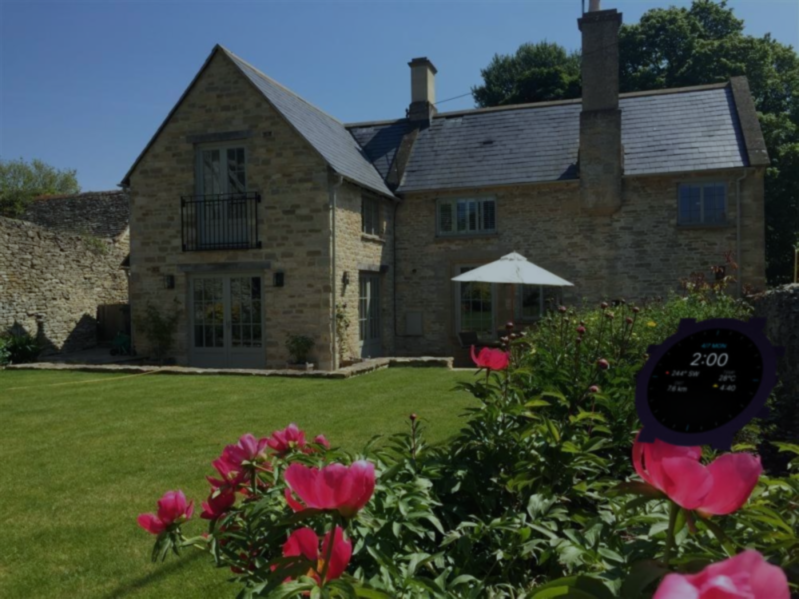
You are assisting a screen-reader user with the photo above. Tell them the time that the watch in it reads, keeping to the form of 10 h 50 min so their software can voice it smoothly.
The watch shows 2 h 00 min
